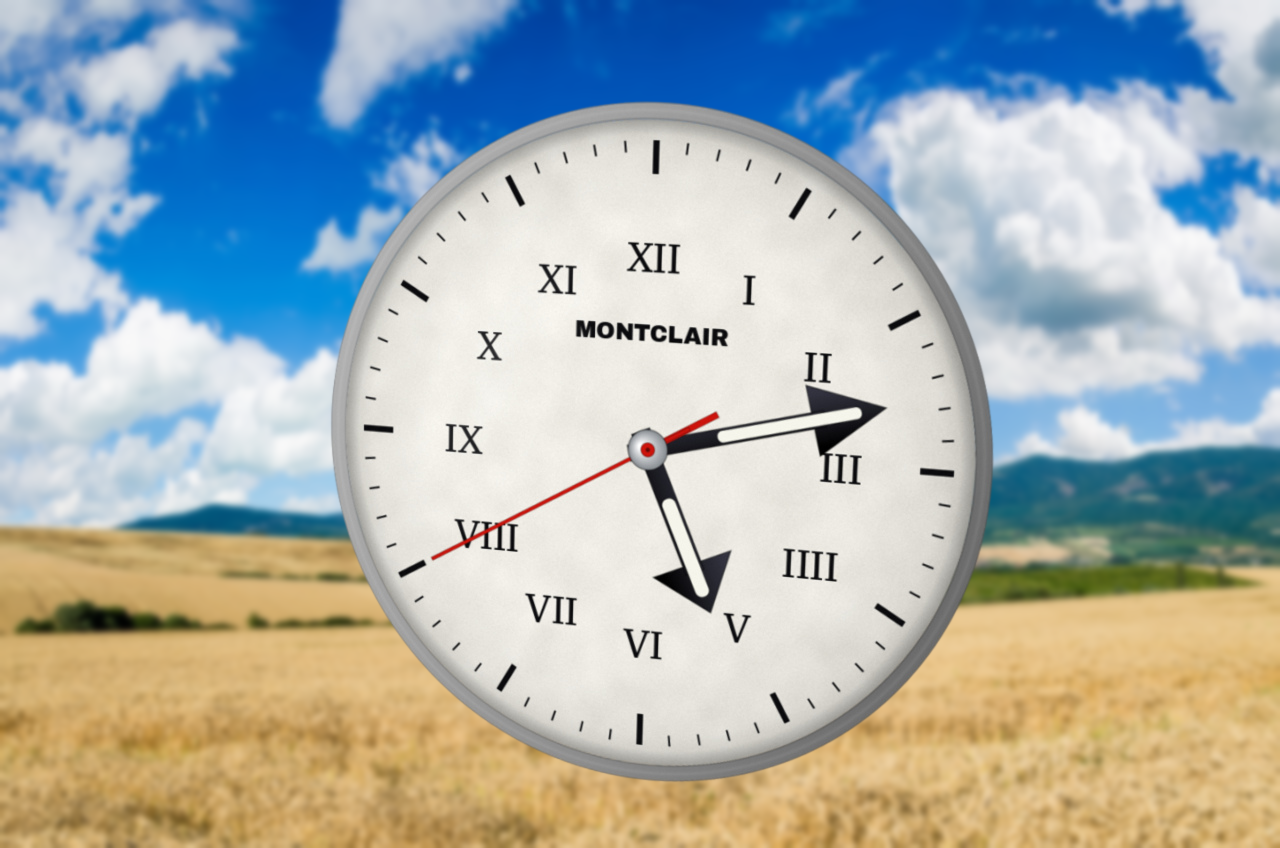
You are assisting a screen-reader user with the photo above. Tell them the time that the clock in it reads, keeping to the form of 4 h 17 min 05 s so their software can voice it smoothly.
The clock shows 5 h 12 min 40 s
